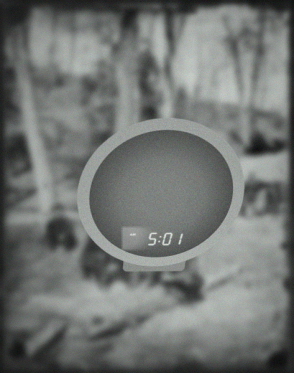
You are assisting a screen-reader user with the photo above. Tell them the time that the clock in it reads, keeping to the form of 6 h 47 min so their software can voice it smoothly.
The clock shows 5 h 01 min
